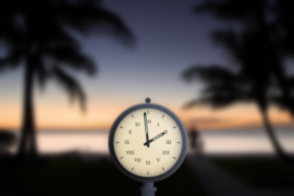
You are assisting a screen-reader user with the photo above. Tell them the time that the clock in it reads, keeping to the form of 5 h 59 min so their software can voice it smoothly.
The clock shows 1 h 59 min
